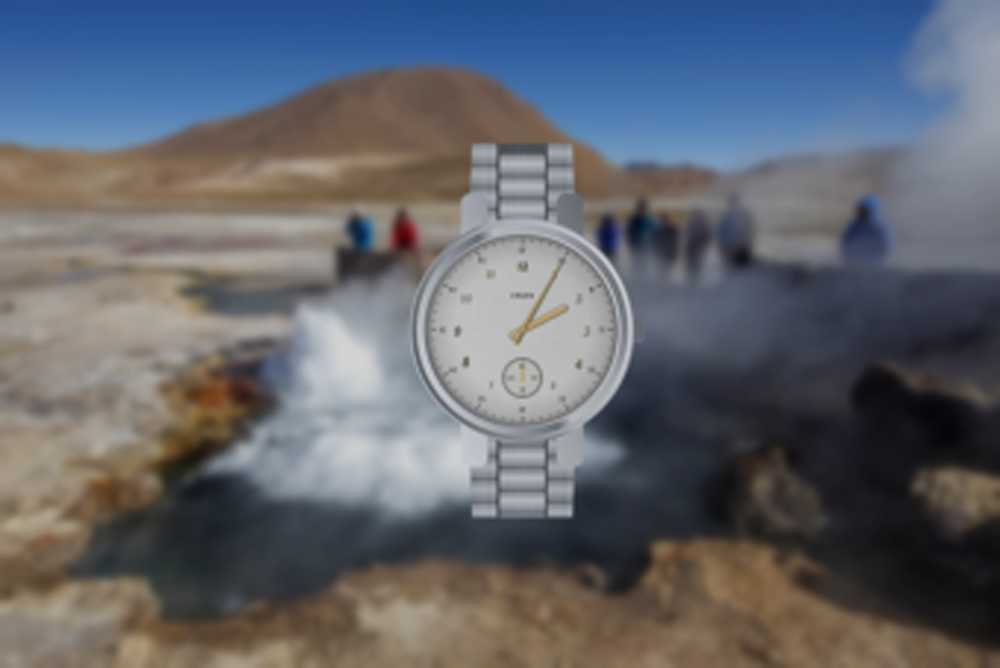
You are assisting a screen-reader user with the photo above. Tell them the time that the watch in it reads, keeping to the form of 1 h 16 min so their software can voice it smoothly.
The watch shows 2 h 05 min
